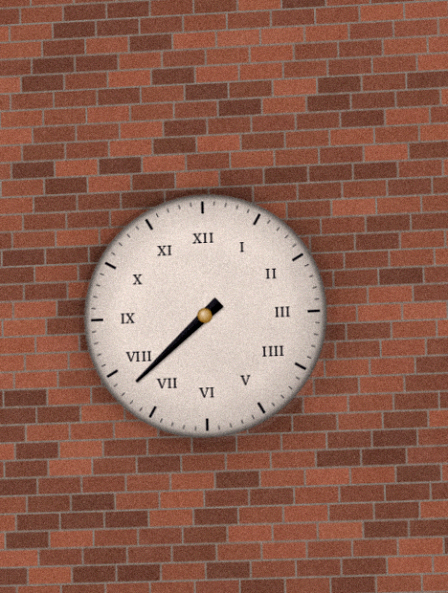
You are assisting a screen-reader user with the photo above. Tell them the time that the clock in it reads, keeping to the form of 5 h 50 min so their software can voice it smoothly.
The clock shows 7 h 38 min
